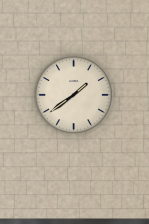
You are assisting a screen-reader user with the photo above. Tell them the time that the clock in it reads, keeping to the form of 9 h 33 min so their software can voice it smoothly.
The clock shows 1 h 39 min
